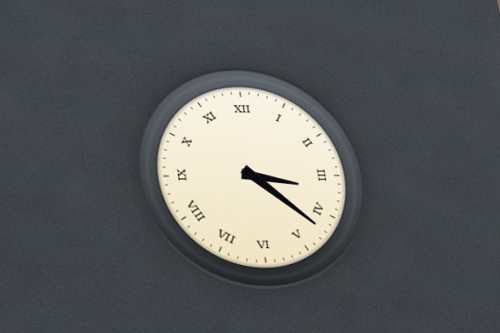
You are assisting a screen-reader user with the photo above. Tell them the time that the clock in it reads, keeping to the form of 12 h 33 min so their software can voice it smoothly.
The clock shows 3 h 22 min
